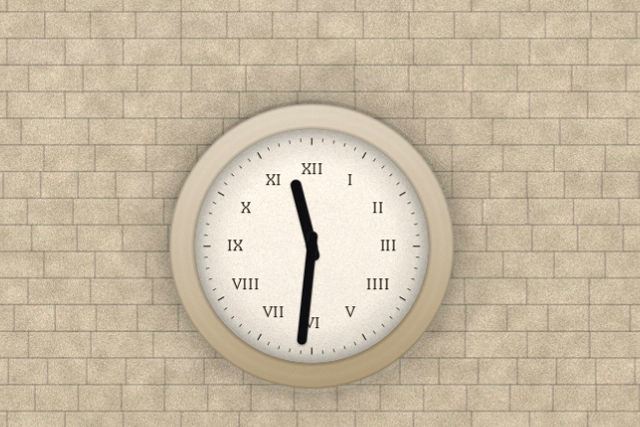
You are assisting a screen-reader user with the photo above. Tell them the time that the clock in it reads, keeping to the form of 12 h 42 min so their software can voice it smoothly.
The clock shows 11 h 31 min
